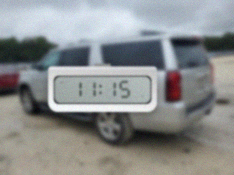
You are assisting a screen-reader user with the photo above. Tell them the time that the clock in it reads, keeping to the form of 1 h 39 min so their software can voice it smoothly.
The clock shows 11 h 15 min
